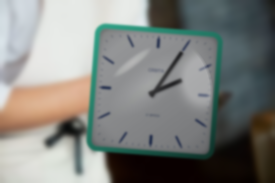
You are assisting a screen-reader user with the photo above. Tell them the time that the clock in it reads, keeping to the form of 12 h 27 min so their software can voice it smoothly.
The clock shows 2 h 05 min
